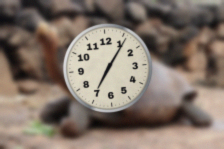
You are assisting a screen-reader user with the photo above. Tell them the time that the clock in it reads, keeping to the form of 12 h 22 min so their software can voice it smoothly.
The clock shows 7 h 06 min
